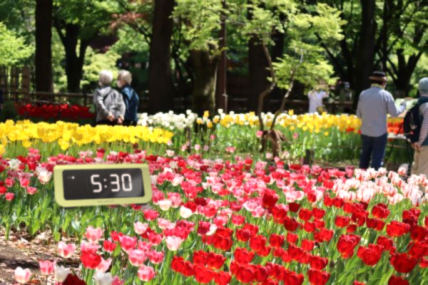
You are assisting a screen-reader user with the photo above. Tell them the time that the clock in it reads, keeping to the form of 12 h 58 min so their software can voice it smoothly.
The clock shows 5 h 30 min
